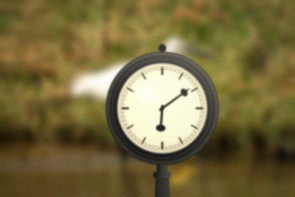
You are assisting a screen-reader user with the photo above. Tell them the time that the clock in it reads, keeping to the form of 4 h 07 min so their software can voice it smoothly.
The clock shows 6 h 09 min
